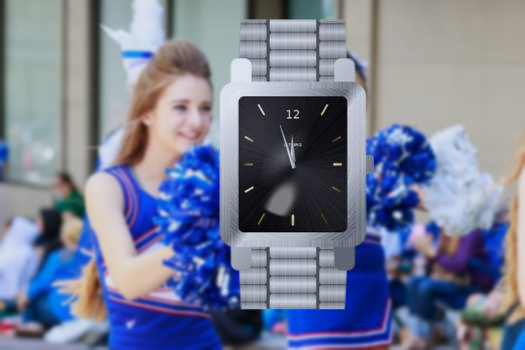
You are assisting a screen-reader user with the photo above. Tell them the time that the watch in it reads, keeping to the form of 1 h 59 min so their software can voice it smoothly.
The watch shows 11 h 57 min
